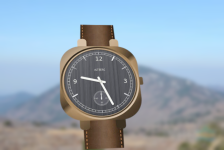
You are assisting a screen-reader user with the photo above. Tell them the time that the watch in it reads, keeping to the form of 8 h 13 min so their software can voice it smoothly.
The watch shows 9 h 26 min
